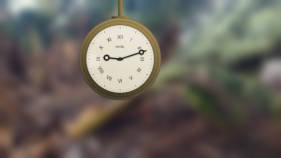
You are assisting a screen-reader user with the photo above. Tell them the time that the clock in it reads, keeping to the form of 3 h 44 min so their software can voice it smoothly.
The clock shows 9 h 12 min
